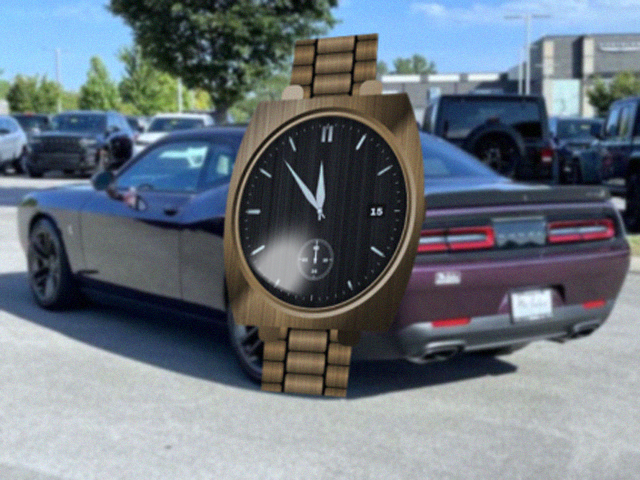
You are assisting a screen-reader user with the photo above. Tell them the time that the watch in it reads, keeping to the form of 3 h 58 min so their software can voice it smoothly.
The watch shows 11 h 53 min
